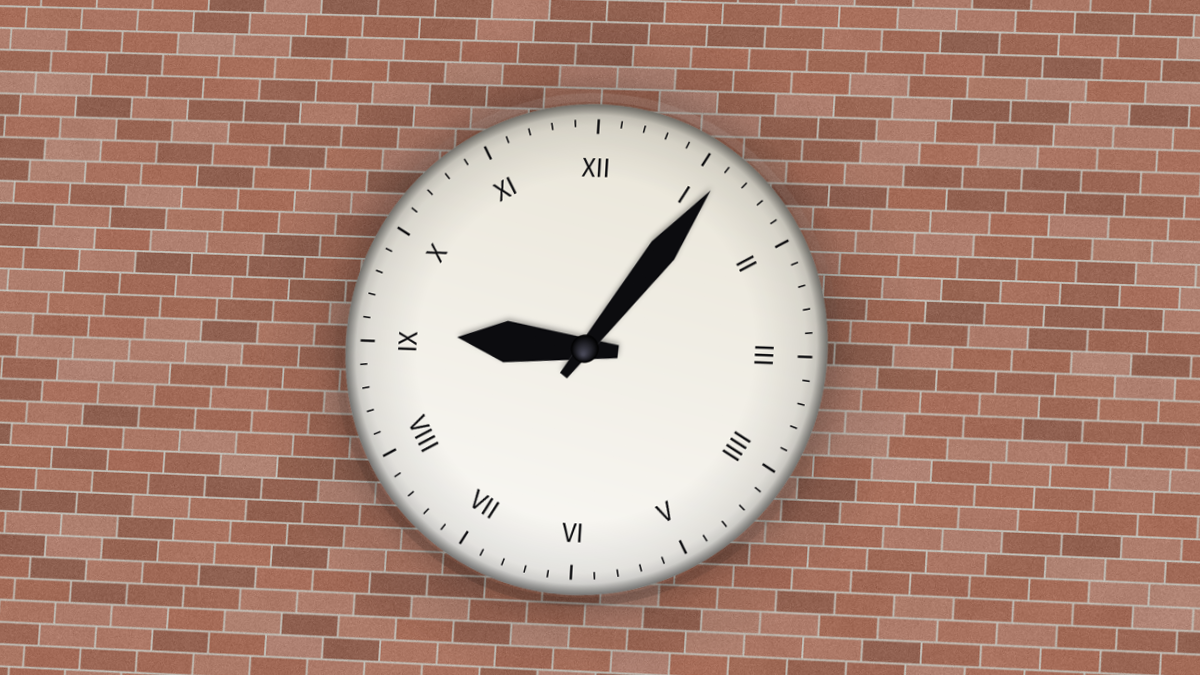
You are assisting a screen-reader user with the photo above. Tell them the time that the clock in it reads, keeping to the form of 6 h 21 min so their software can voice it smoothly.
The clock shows 9 h 06 min
